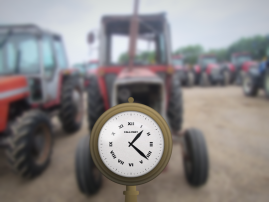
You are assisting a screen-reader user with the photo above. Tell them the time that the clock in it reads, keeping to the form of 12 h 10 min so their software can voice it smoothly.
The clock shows 1 h 22 min
